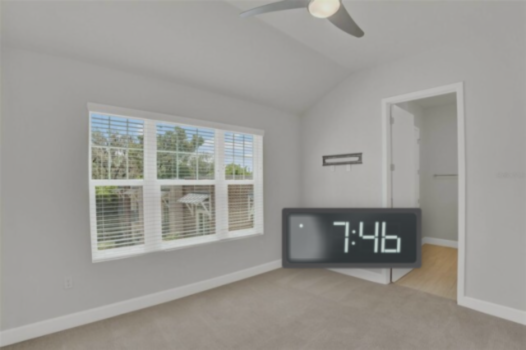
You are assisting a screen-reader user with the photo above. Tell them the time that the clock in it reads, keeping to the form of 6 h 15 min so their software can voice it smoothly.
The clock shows 7 h 46 min
